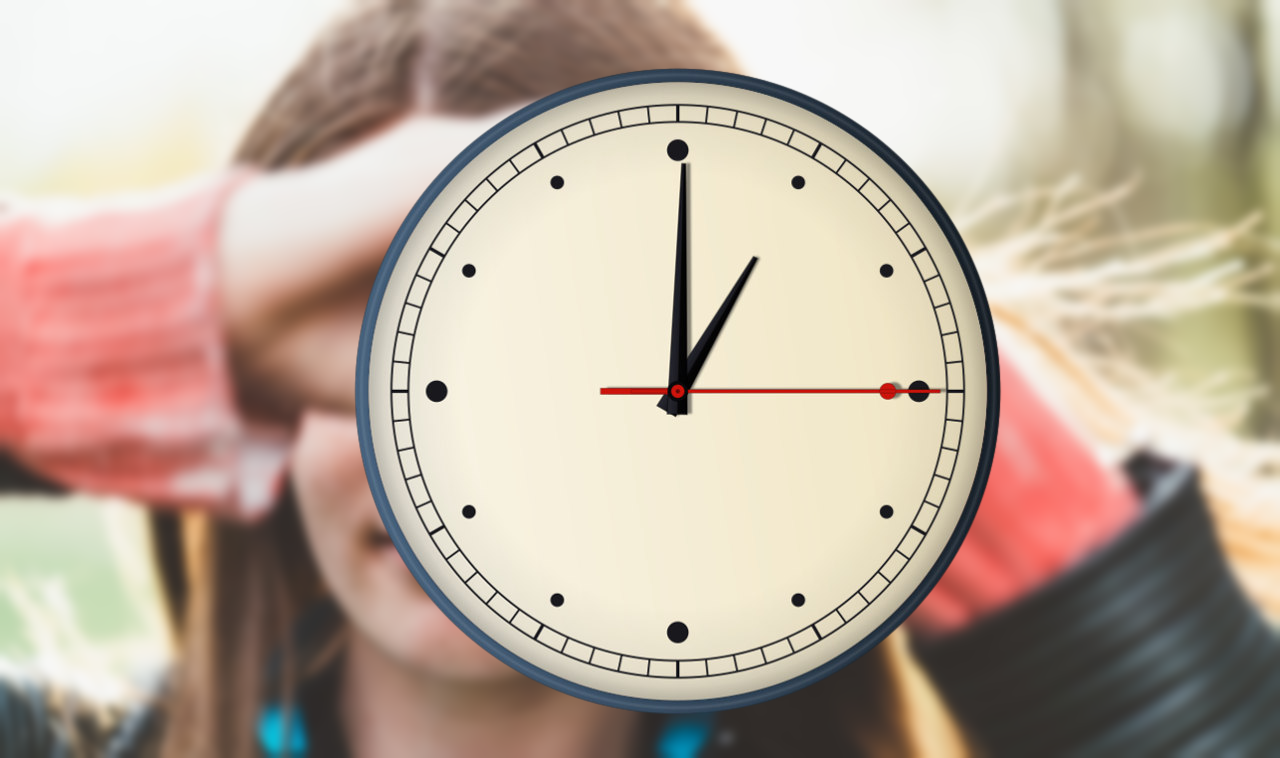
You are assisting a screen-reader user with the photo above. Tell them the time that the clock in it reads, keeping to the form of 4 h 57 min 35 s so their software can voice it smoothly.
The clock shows 1 h 00 min 15 s
